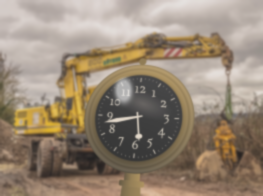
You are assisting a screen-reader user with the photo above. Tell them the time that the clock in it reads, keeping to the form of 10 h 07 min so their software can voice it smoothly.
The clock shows 5 h 43 min
